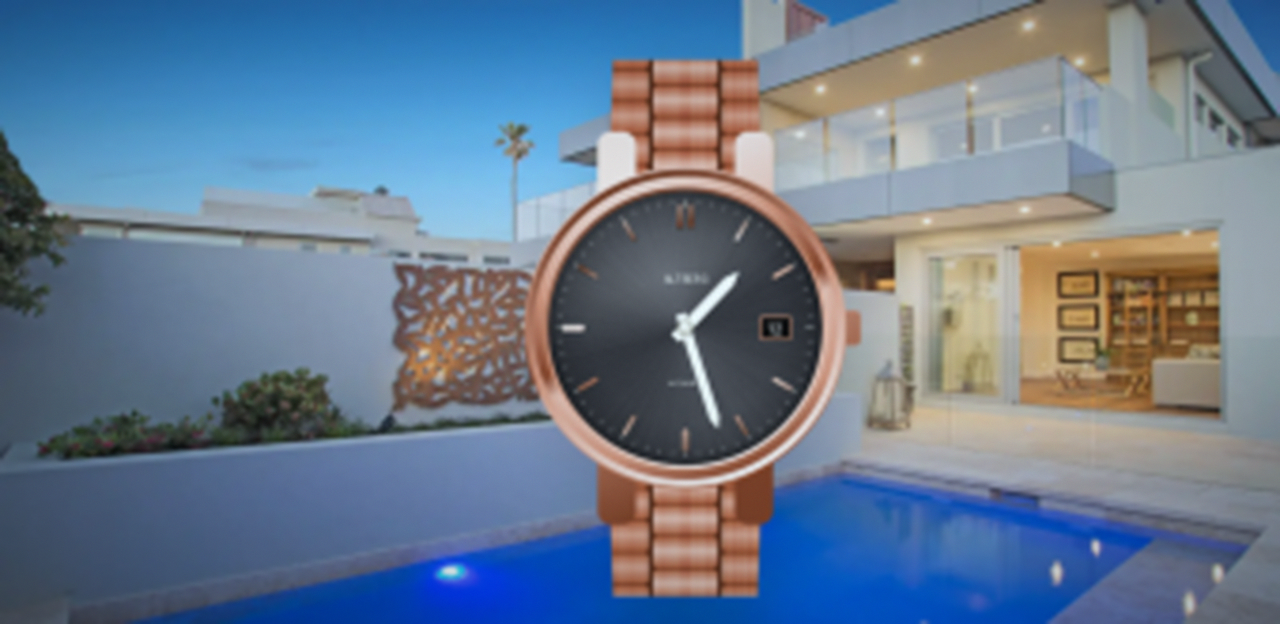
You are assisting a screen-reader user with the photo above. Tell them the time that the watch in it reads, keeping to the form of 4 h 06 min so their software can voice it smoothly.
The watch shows 1 h 27 min
